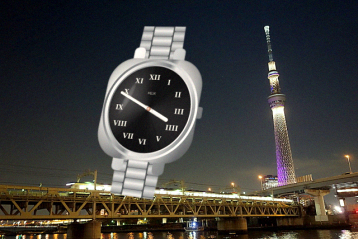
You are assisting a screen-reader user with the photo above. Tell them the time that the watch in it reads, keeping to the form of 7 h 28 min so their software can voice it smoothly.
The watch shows 3 h 49 min
